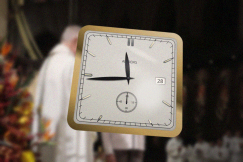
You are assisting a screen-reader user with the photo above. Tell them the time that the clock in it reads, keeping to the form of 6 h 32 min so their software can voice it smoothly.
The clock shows 11 h 44 min
